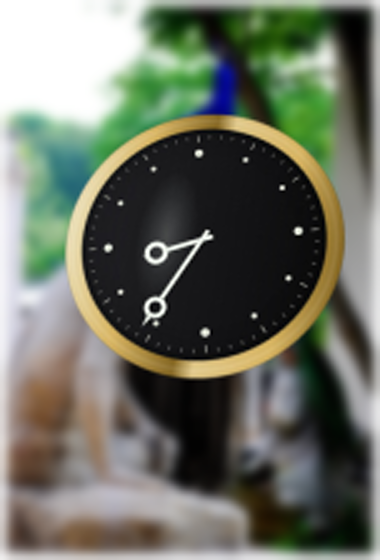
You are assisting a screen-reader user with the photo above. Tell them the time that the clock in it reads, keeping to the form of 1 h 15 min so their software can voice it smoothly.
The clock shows 8 h 36 min
